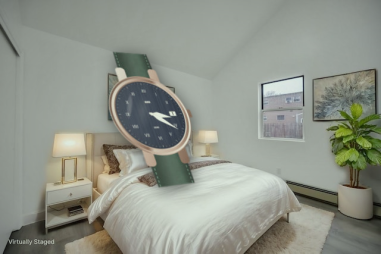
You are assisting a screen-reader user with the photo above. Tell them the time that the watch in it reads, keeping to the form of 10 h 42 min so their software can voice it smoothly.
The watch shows 3 h 21 min
